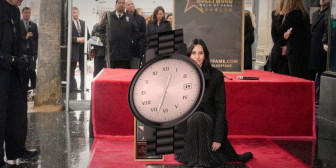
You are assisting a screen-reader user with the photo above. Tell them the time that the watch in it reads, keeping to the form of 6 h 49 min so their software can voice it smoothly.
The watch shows 12 h 33 min
